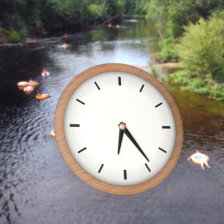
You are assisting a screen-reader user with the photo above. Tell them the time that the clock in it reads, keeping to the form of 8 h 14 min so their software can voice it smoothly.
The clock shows 6 h 24 min
